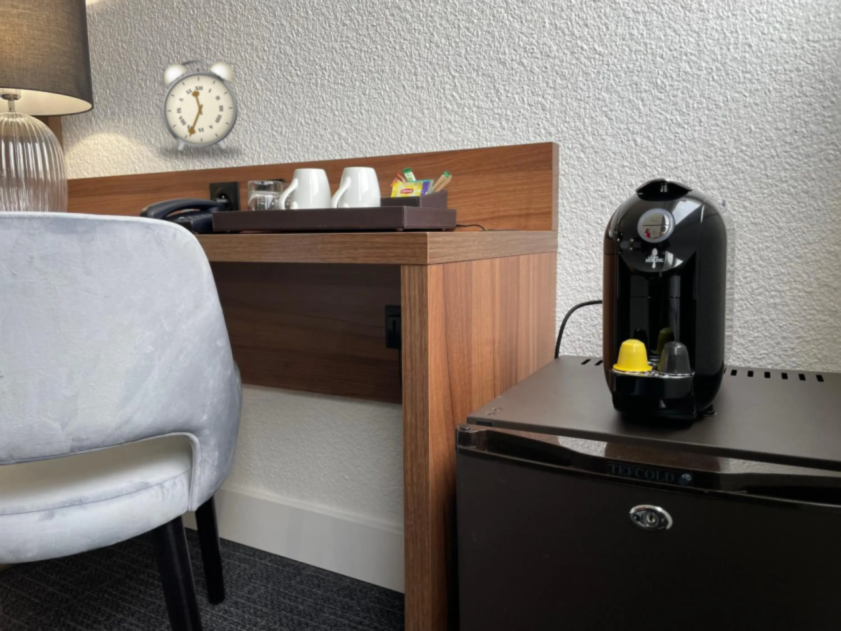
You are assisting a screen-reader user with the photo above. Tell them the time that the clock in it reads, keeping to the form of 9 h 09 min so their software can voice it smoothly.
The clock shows 11 h 34 min
